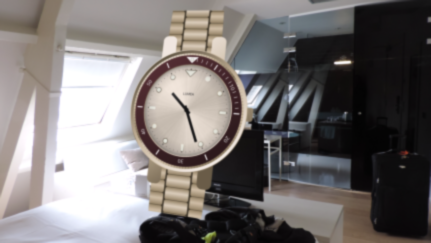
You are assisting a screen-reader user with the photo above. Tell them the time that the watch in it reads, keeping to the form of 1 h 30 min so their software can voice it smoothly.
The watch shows 10 h 26 min
